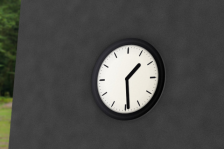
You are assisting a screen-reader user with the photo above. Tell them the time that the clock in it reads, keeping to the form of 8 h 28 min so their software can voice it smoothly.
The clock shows 1 h 29 min
